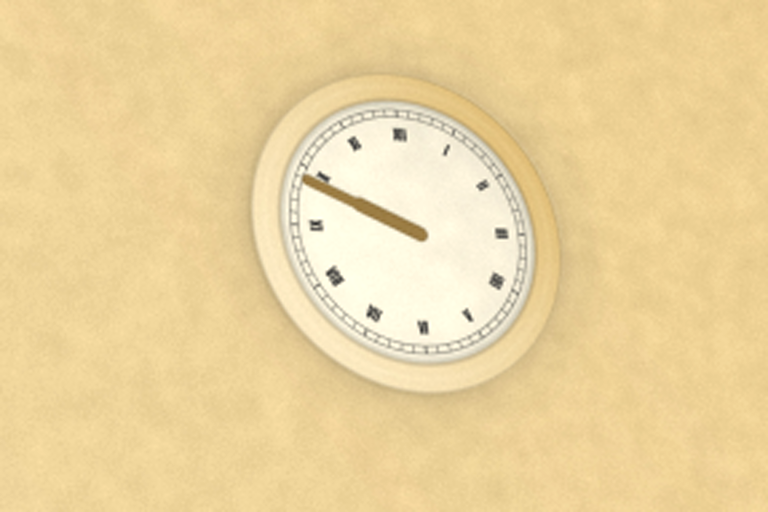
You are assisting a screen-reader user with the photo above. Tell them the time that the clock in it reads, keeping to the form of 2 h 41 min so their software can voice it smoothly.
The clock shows 9 h 49 min
